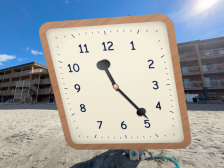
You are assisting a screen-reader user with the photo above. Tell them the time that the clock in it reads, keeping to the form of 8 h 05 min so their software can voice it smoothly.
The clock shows 11 h 24 min
